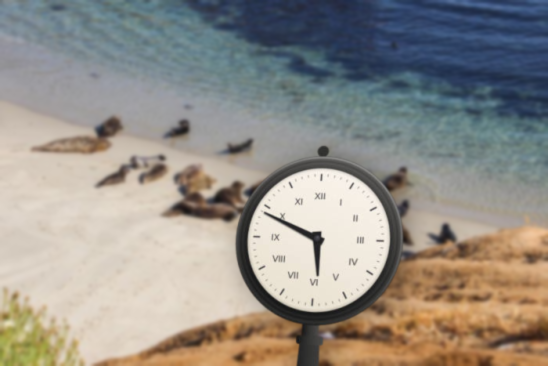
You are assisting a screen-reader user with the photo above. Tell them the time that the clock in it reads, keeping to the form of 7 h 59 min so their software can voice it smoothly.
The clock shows 5 h 49 min
